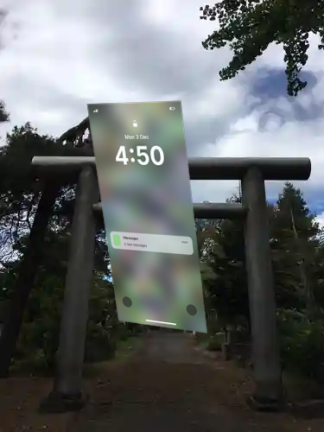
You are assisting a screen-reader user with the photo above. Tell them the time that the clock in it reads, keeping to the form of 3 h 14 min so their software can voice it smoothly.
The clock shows 4 h 50 min
